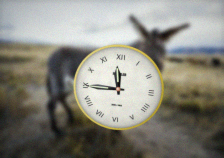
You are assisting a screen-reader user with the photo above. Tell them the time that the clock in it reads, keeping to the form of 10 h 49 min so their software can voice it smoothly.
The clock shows 11 h 45 min
